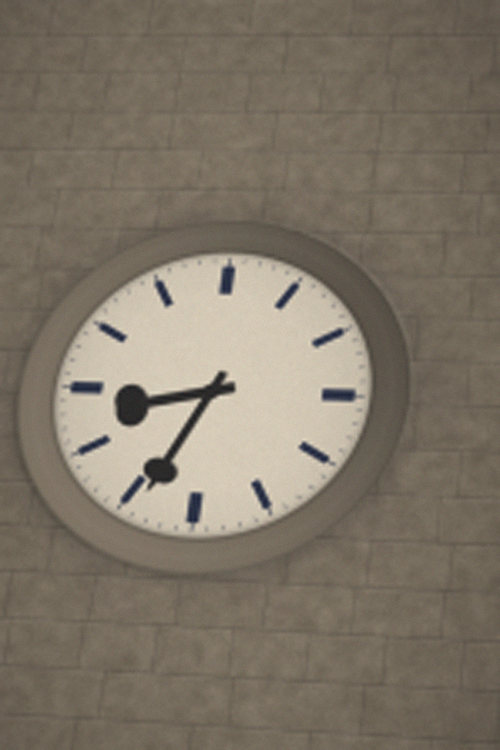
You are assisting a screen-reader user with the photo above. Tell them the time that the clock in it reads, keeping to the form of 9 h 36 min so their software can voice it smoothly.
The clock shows 8 h 34 min
